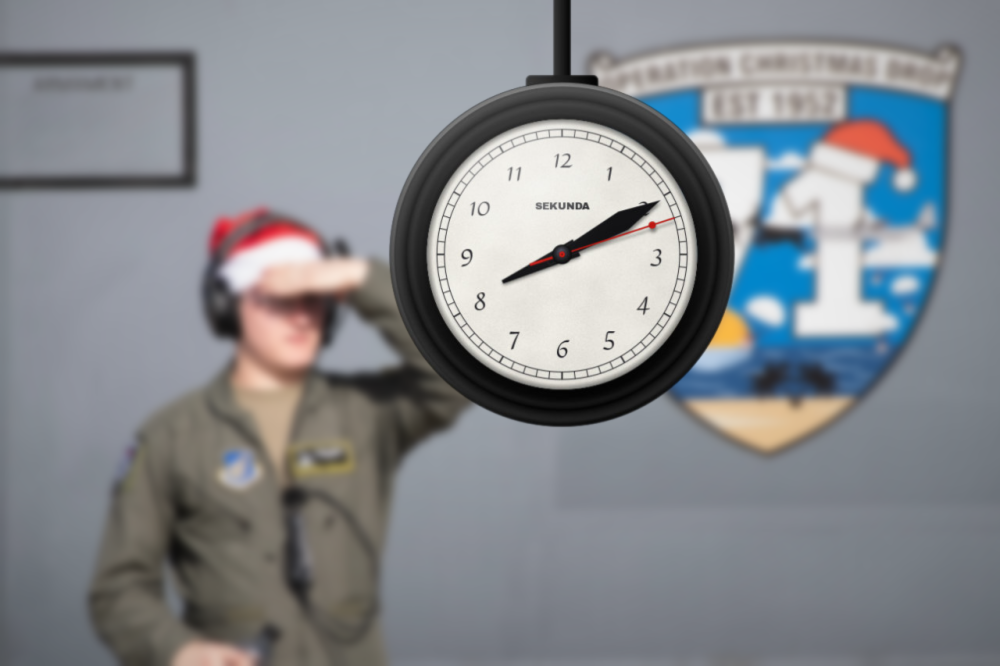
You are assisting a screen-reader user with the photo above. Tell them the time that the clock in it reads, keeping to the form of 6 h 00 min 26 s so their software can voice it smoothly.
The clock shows 8 h 10 min 12 s
